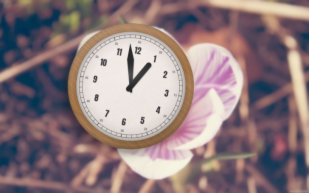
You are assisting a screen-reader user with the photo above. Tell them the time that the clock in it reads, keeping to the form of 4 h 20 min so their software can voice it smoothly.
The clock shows 12 h 58 min
